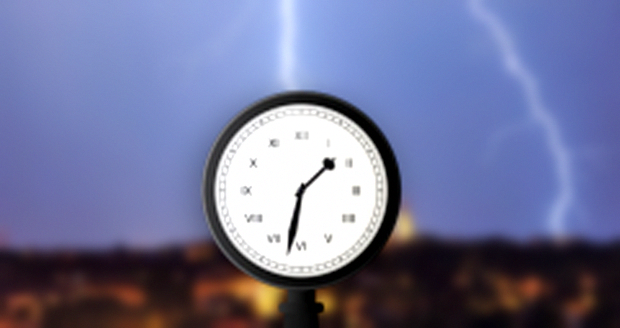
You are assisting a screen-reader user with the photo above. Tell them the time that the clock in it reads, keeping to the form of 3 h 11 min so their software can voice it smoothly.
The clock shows 1 h 32 min
